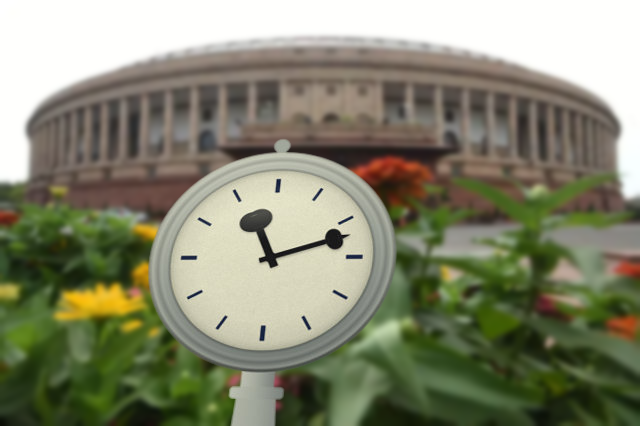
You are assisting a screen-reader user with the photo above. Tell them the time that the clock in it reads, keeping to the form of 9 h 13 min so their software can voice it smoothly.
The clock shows 11 h 12 min
